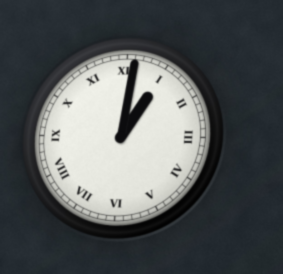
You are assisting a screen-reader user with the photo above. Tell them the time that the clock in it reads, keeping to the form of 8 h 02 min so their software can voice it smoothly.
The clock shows 1 h 01 min
